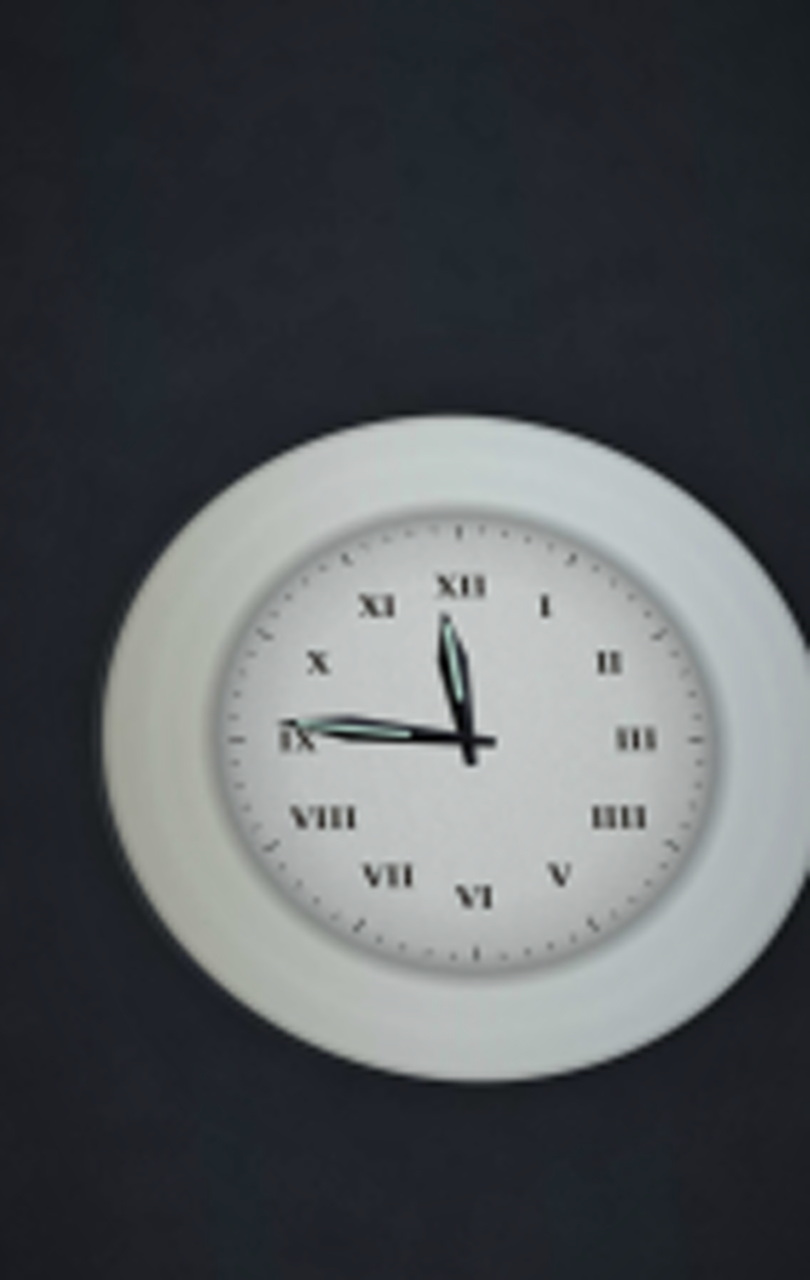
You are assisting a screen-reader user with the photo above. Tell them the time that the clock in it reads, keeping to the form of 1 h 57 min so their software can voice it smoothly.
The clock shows 11 h 46 min
